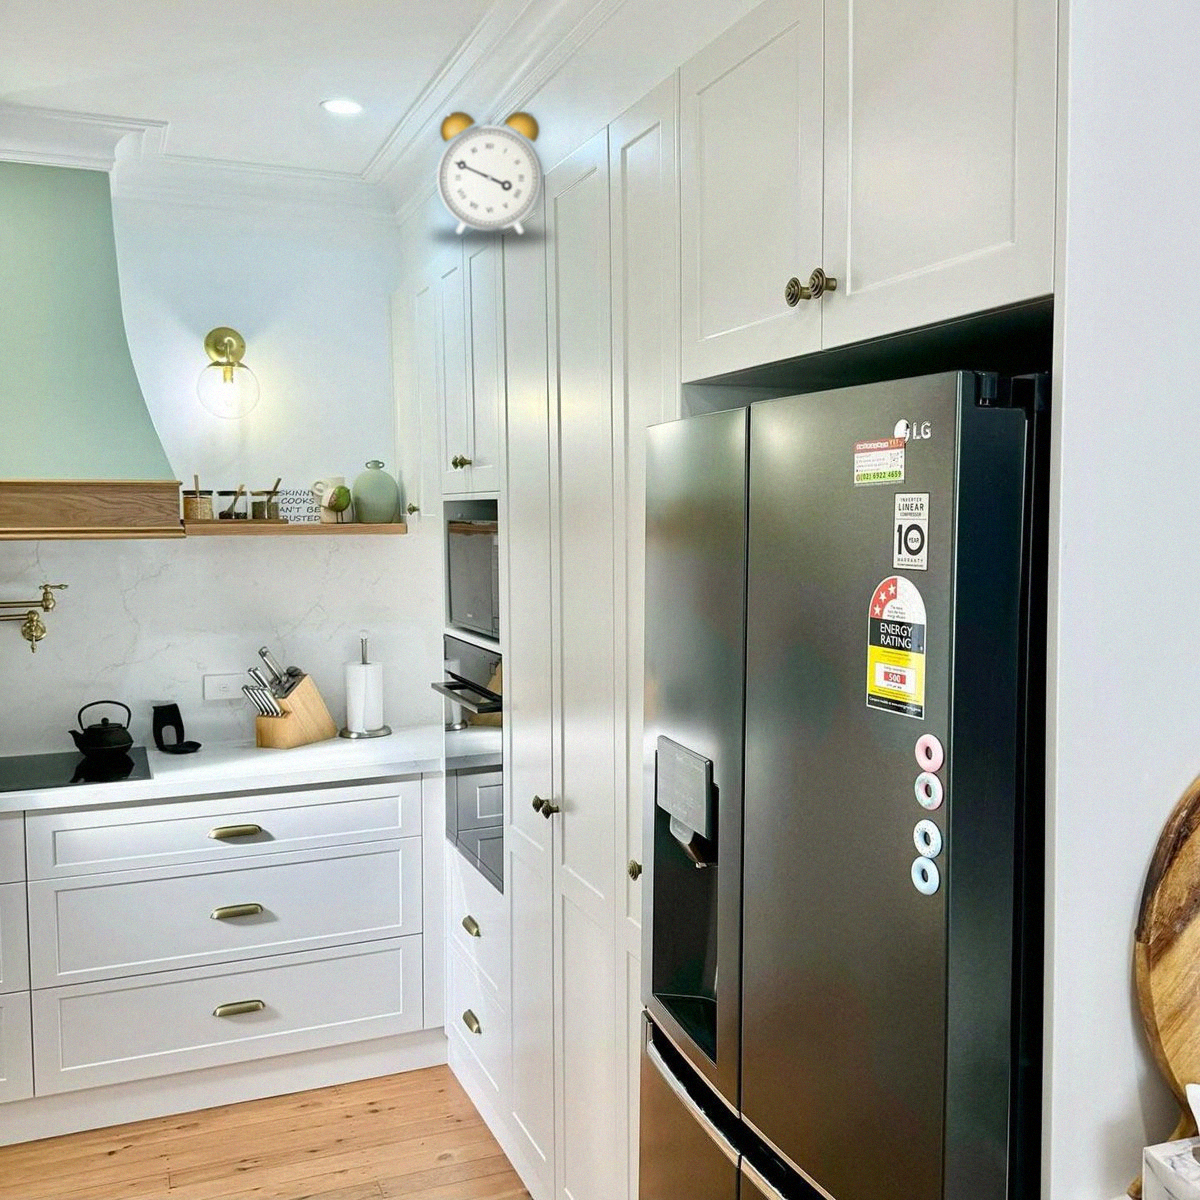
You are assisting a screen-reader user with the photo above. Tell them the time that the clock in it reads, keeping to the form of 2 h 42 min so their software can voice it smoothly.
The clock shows 3 h 49 min
